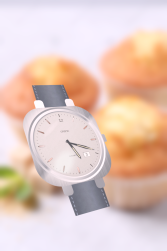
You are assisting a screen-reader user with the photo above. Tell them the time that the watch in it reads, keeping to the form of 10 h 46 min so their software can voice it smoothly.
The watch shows 5 h 19 min
